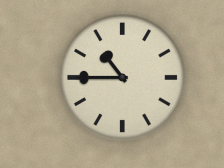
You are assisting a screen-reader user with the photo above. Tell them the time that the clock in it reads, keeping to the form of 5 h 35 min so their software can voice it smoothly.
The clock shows 10 h 45 min
